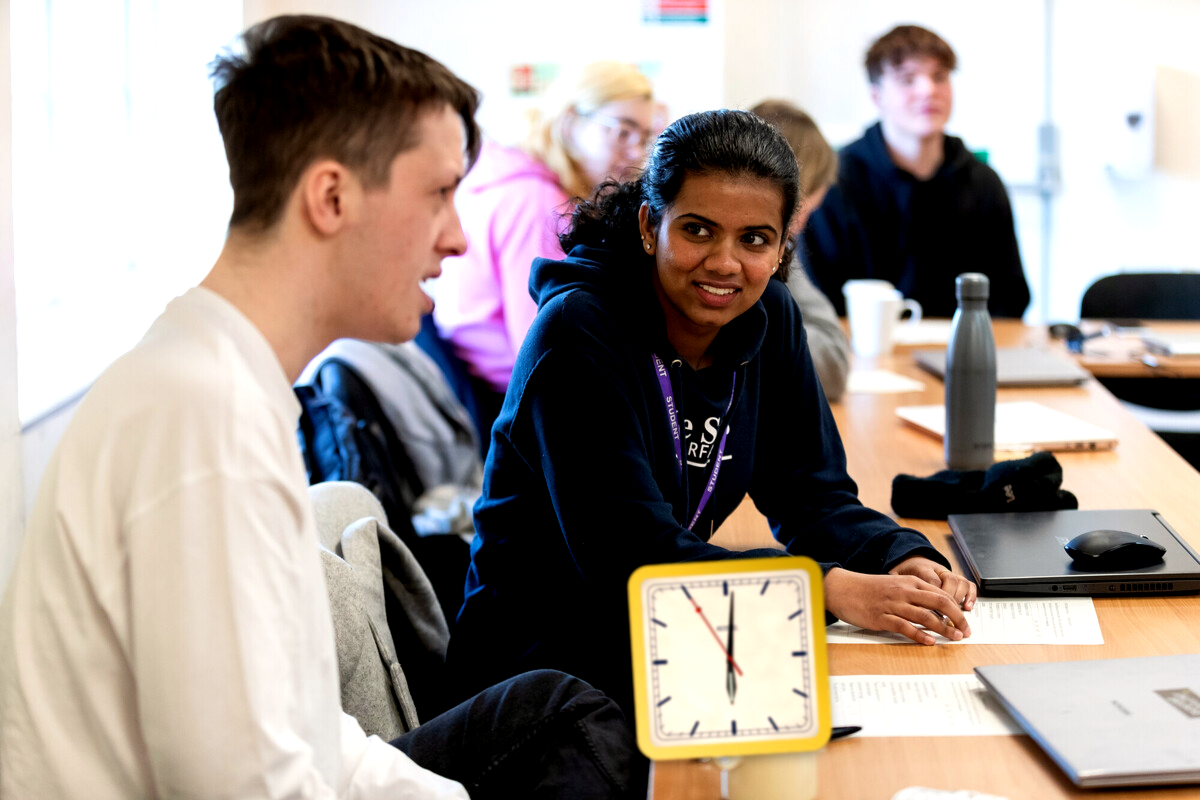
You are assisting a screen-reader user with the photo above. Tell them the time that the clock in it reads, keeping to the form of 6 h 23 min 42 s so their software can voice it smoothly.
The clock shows 6 h 00 min 55 s
